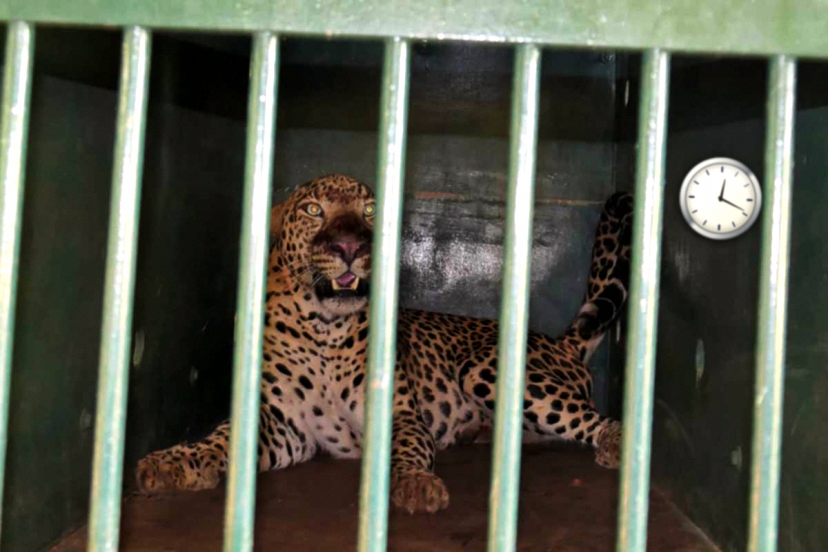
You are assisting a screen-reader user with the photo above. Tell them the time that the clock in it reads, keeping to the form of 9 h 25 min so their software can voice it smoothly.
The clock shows 12 h 19 min
